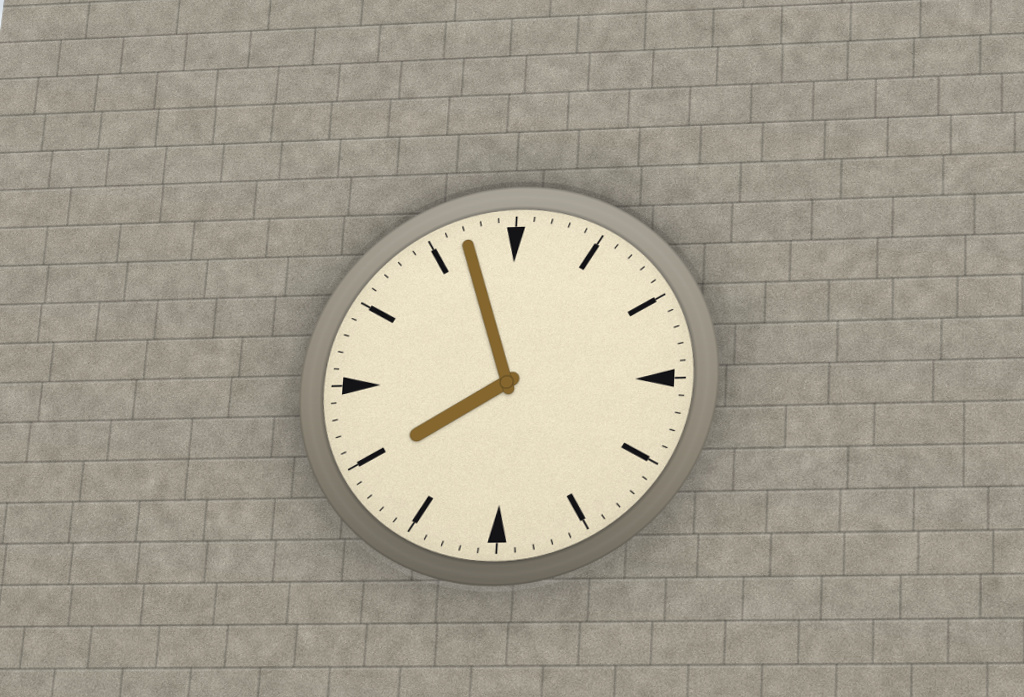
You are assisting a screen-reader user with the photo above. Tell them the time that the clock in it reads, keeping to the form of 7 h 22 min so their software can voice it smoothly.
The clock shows 7 h 57 min
